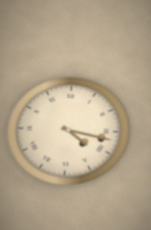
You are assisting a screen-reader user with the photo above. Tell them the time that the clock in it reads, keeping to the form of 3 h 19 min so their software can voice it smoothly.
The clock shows 4 h 17 min
